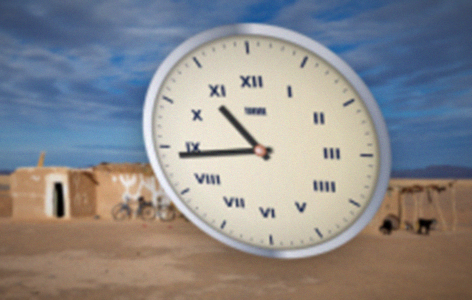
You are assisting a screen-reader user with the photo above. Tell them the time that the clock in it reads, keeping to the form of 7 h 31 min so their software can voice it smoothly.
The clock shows 10 h 44 min
